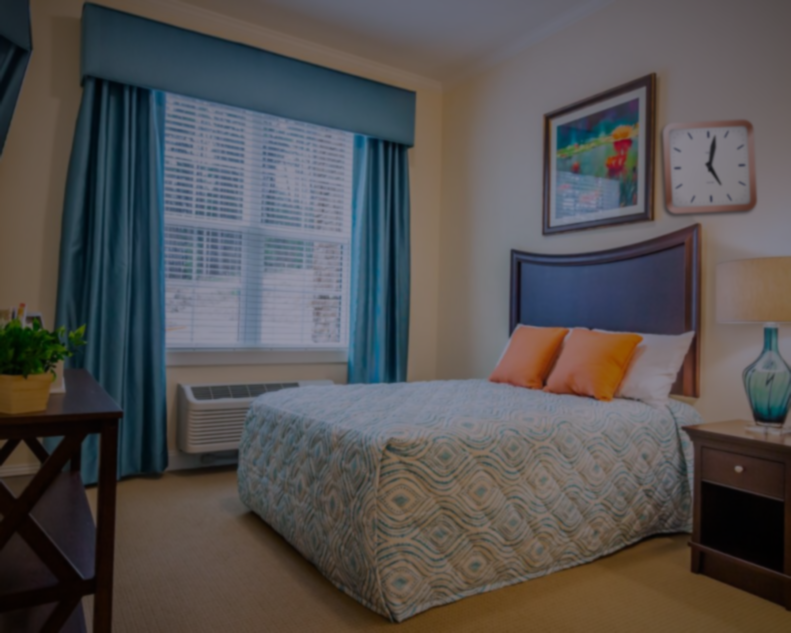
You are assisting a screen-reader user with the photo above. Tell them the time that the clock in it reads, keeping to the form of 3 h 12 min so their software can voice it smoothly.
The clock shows 5 h 02 min
